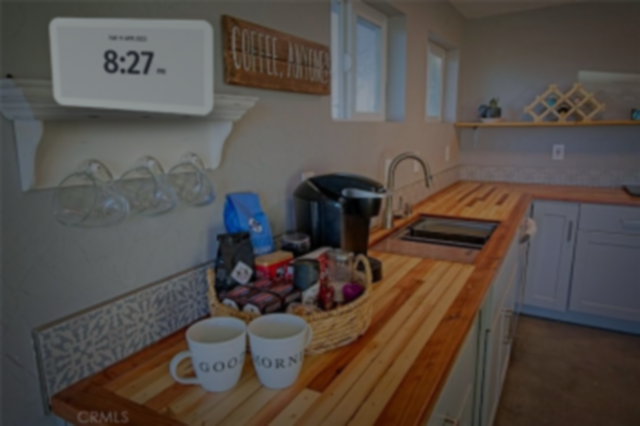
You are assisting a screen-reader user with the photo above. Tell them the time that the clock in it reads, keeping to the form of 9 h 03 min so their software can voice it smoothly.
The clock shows 8 h 27 min
